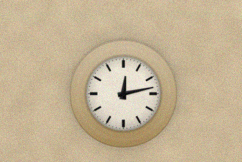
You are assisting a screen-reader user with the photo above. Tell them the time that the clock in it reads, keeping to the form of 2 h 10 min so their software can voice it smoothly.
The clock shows 12 h 13 min
